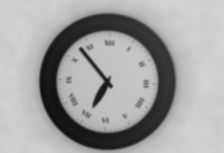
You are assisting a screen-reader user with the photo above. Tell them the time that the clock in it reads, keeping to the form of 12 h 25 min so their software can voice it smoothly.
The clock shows 6 h 53 min
